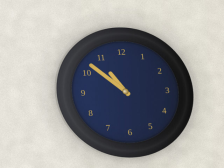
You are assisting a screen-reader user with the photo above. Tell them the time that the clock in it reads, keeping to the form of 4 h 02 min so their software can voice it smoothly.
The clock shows 10 h 52 min
